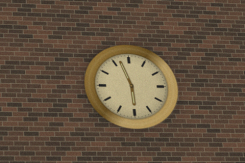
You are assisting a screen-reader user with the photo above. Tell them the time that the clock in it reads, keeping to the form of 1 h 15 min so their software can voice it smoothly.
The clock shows 5 h 57 min
